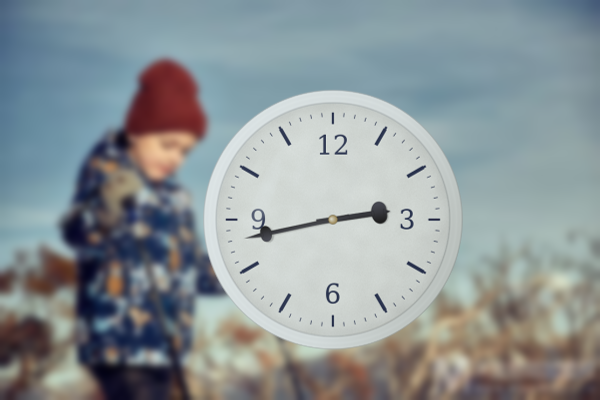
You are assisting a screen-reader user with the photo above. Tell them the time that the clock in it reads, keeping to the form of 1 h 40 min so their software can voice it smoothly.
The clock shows 2 h 43 min
